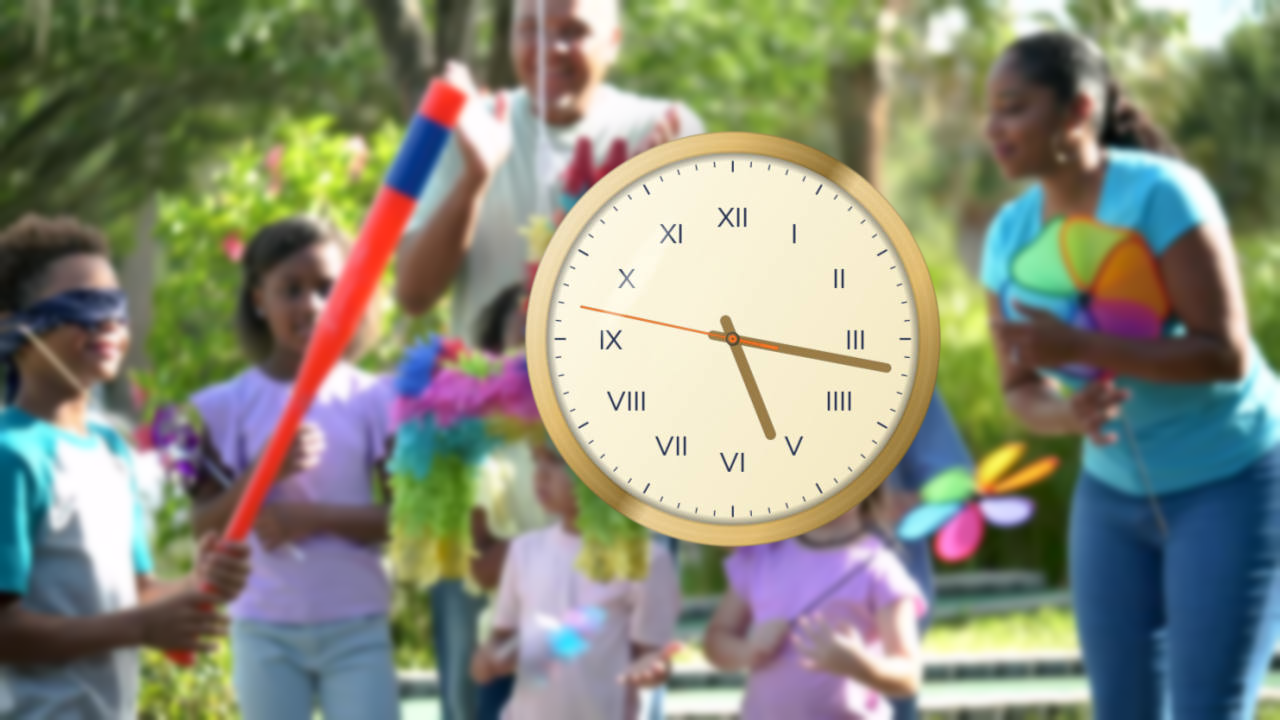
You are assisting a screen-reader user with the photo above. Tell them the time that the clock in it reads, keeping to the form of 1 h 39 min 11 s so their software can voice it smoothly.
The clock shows 5 h 16 min 47 s
